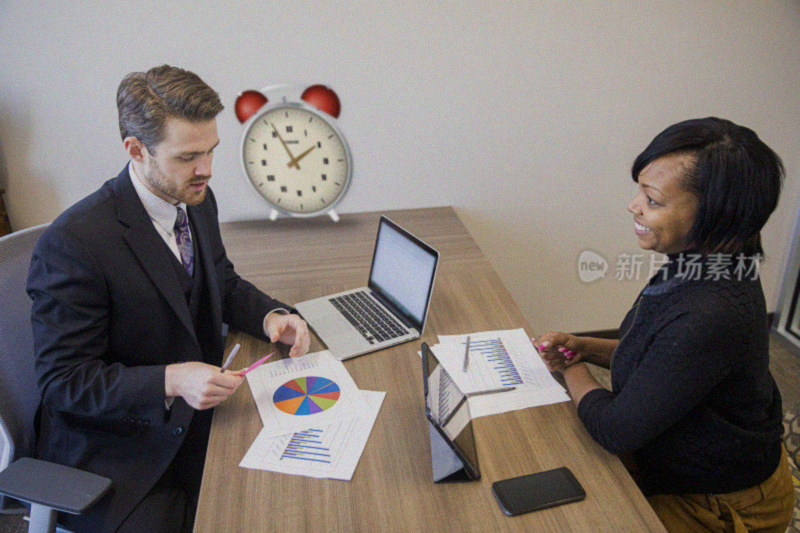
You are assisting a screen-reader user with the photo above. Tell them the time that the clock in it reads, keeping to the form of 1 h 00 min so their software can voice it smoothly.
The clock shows 1 h 56 min
